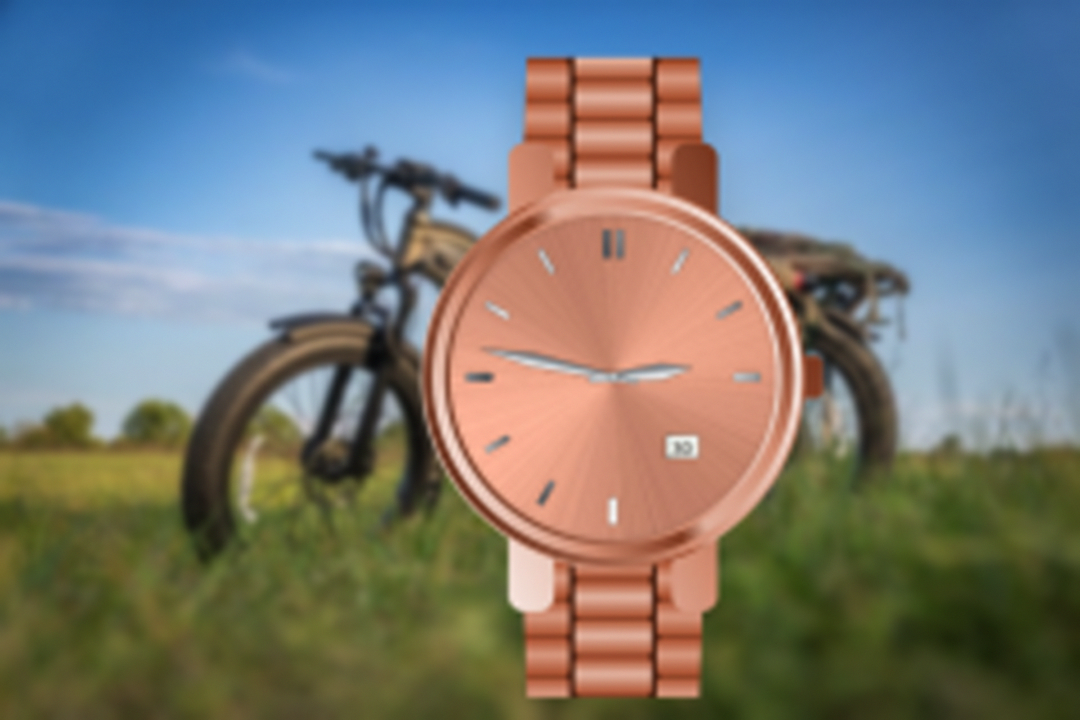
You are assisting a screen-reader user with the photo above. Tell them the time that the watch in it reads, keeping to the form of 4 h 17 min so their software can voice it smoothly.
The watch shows 2 h 47 min
